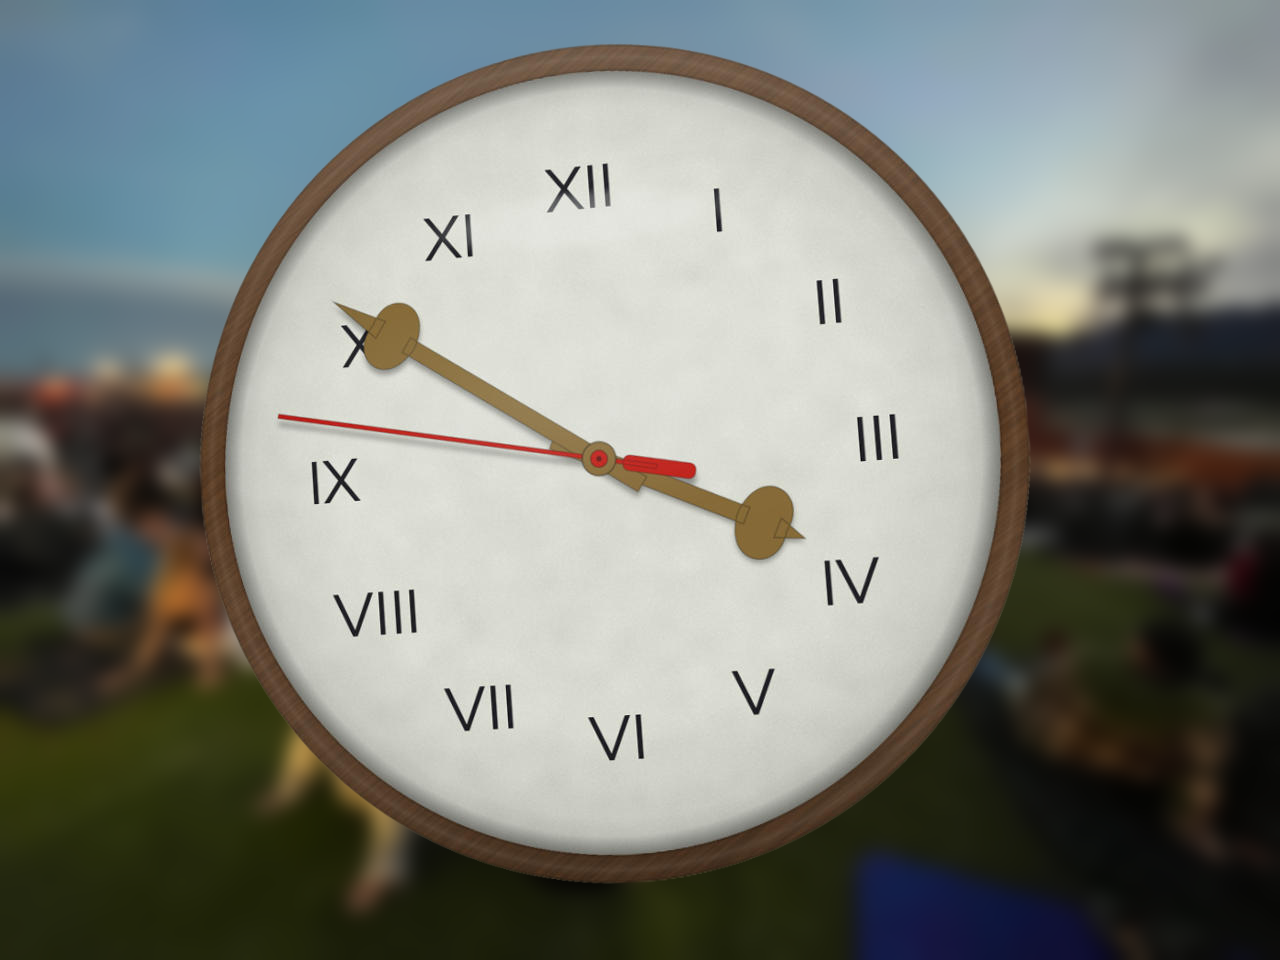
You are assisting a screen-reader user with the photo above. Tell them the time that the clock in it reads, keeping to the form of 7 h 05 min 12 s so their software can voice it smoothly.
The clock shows 3 h 50 min 47 s
